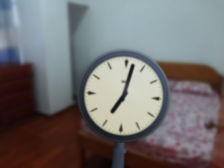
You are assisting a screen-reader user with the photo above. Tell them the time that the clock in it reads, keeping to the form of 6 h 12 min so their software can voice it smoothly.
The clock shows 7 h 02 min
